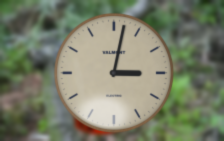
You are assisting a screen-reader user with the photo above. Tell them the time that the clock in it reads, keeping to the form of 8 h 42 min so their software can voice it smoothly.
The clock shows 3 h 02 min
